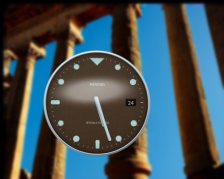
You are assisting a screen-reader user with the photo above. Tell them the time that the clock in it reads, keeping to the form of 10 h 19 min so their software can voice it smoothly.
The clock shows 5 h 27 min
